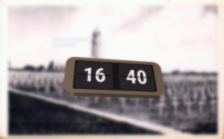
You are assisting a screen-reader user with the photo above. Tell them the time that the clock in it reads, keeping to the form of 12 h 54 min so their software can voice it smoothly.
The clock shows 16 h 40 min
